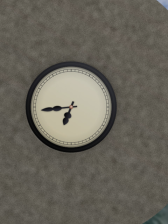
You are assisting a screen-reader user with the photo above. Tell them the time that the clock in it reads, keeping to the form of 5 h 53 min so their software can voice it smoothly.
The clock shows 6 h 44 min
